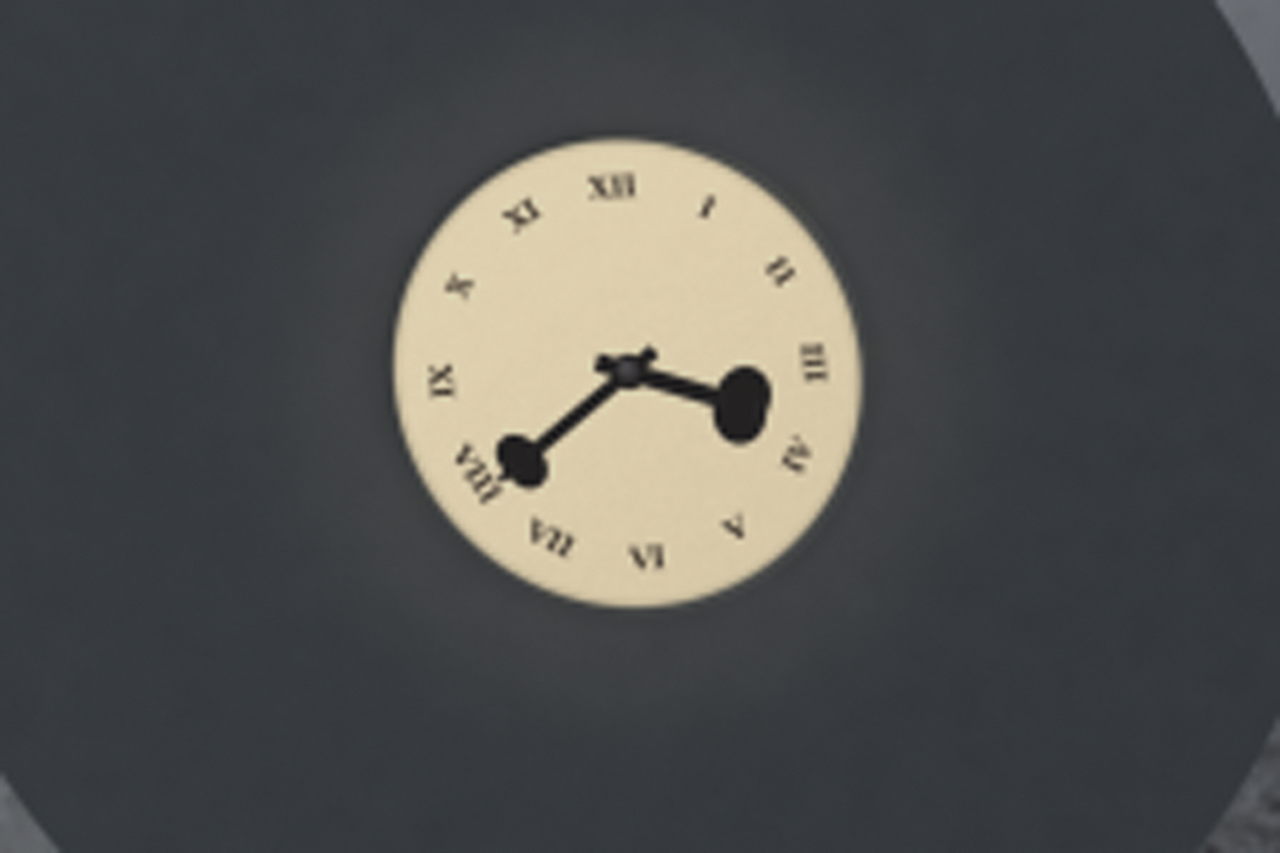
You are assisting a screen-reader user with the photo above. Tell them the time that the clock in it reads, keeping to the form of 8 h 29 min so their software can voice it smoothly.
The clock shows 3 h 39 min
